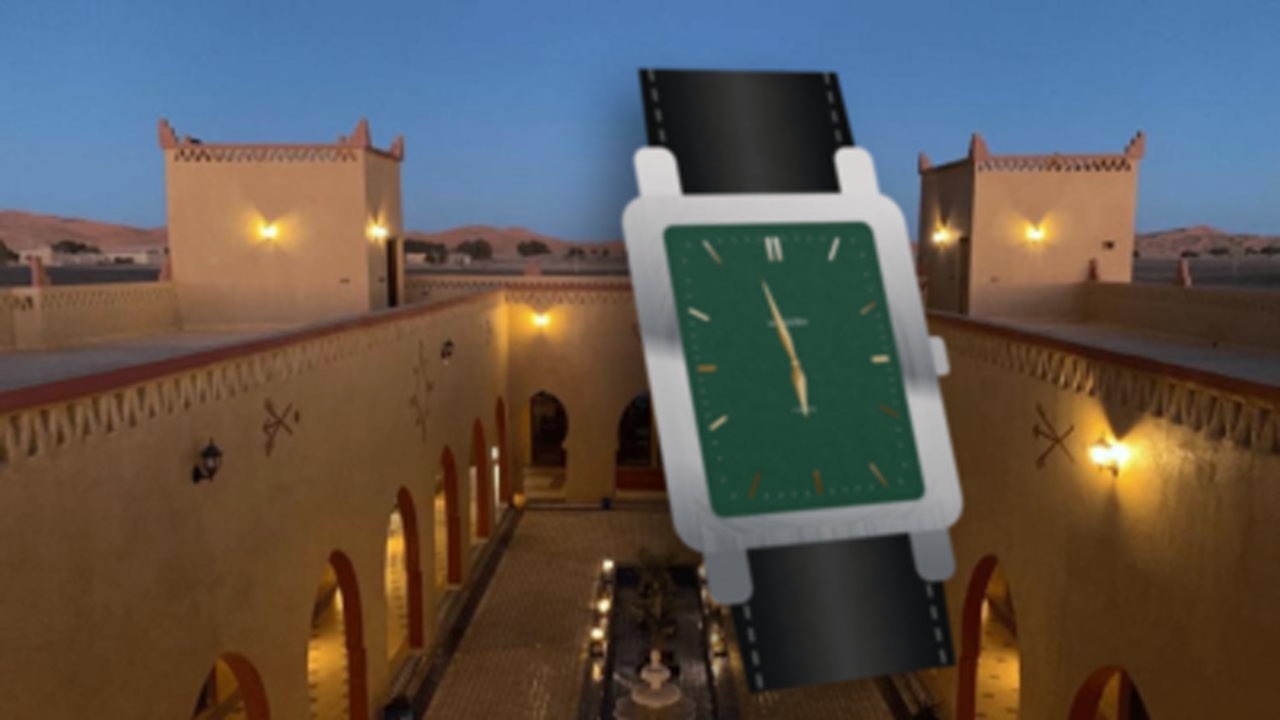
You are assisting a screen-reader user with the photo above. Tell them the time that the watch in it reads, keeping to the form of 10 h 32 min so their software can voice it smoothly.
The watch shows 5 h 58 min
